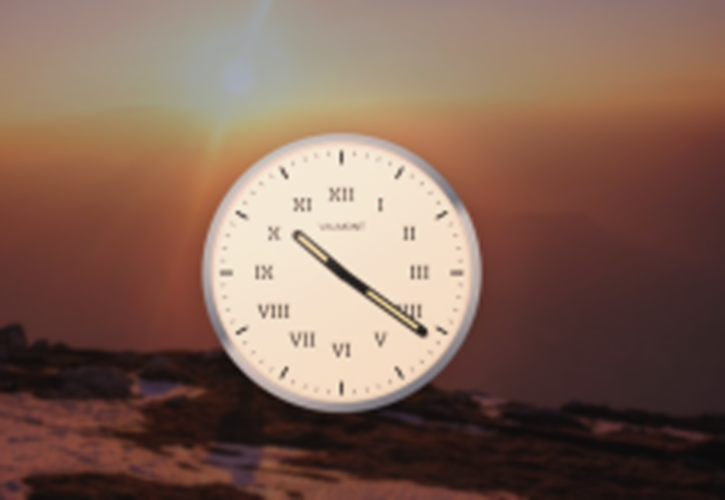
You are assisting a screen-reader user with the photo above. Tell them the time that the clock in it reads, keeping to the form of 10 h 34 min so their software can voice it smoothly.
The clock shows 10 h 21 min
